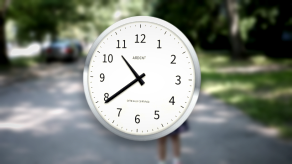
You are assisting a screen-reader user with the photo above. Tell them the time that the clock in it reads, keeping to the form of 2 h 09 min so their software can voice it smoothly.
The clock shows 10 h 39 min
